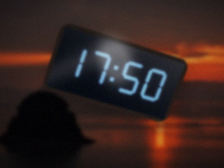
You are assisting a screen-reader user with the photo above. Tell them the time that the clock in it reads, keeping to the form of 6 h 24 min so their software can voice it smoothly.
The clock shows 17 h 50 min
